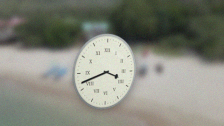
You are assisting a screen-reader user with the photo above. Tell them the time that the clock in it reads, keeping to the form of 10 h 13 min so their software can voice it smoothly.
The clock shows 3 h 42 min
